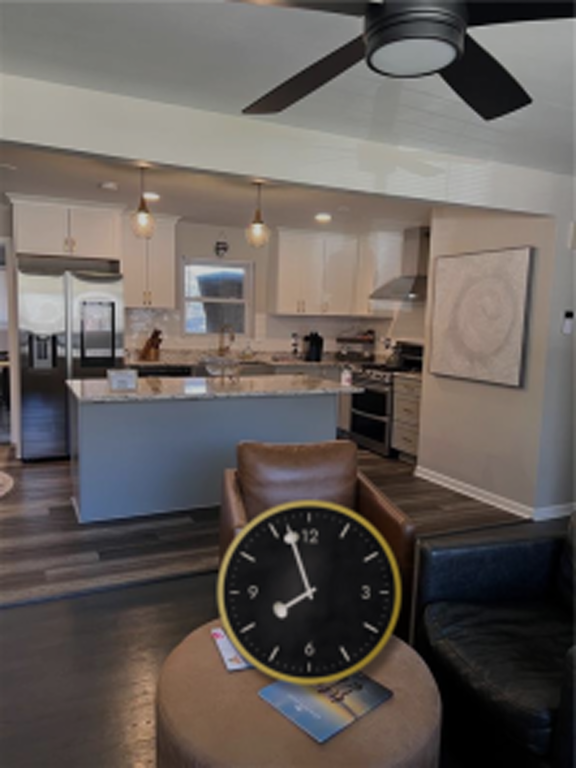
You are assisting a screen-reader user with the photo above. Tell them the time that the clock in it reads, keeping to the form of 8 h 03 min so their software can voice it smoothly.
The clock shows 7 h 57 min
